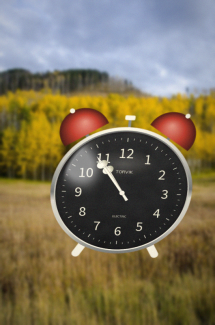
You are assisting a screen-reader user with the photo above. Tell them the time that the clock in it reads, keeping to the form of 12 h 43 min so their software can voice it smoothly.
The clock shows 10 h 54 min
